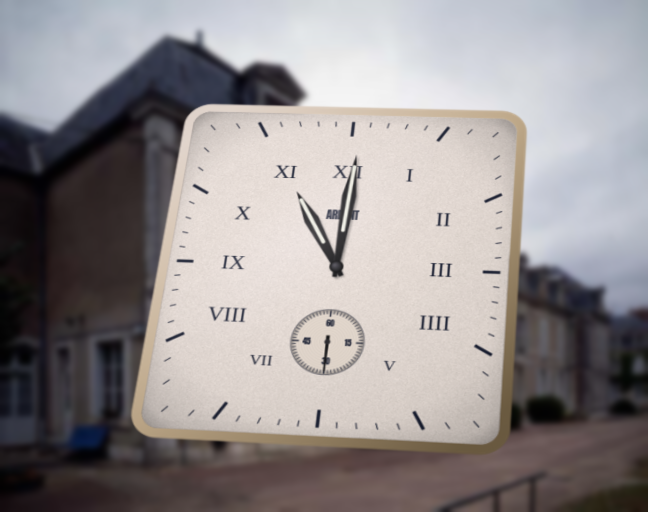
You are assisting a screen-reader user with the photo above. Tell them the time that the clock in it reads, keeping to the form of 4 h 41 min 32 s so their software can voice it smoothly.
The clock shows 11 h 00 min 30 s
